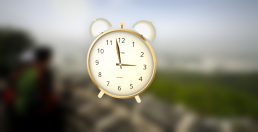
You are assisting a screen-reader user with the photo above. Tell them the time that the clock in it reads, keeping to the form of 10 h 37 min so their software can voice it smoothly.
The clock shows 2 h 58 min
